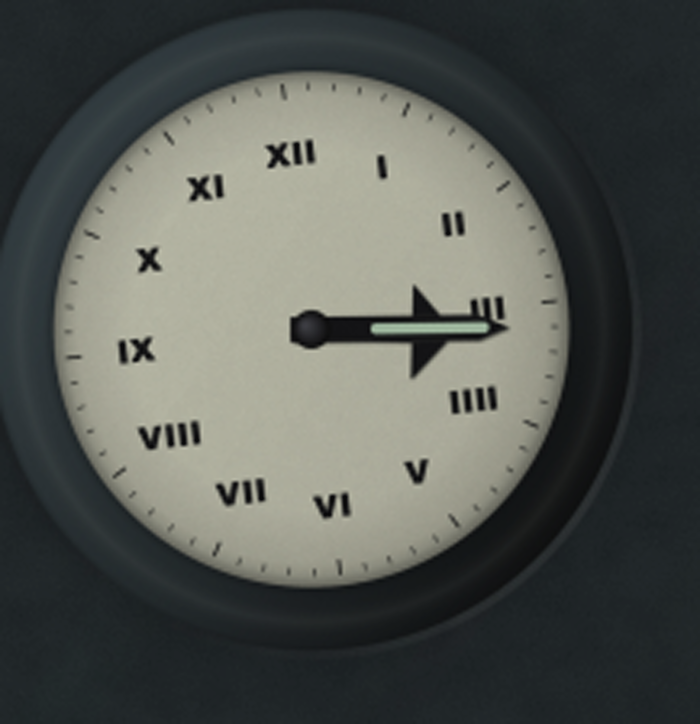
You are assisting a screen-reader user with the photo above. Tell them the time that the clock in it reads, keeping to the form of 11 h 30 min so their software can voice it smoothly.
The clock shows 3 h 16 min
